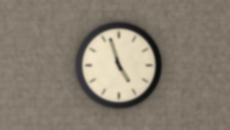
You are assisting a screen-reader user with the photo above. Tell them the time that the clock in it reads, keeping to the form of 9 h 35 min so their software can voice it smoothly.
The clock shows 4 h 57 min
